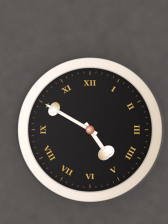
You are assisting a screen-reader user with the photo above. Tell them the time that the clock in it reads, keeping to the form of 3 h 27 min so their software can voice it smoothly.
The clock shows 4 h 50 min
